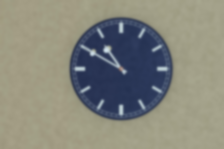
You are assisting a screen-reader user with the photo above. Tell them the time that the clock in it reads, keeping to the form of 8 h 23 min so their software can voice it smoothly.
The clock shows 10 h 50 min
